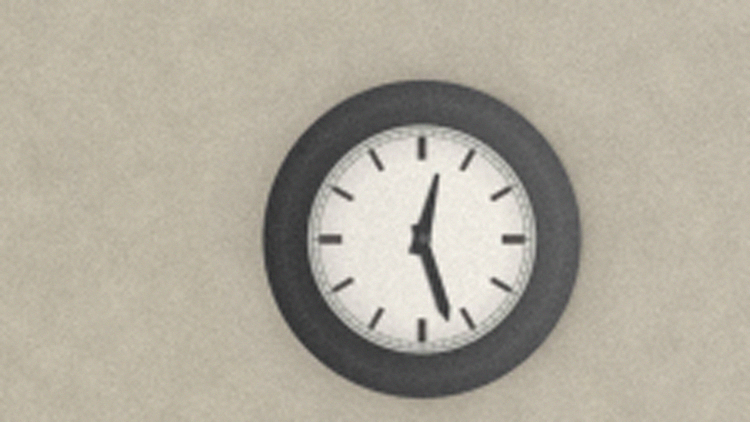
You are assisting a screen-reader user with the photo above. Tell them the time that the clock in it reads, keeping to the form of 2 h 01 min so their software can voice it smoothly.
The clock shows 12 h 27 min
